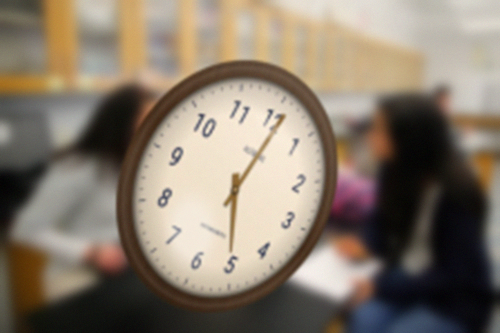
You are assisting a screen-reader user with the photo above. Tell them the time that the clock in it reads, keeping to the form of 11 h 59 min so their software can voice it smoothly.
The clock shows 5 h 01 min
